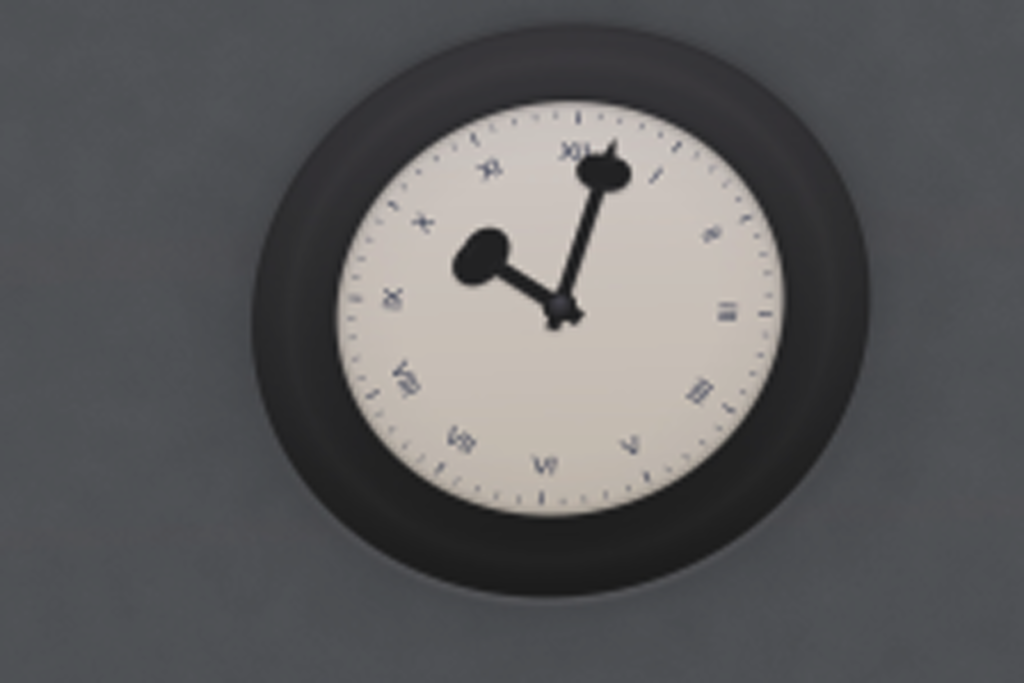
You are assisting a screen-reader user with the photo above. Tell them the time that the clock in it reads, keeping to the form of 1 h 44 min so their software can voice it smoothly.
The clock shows 10 h 02 min
